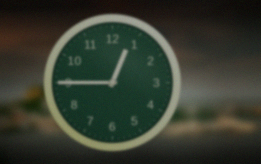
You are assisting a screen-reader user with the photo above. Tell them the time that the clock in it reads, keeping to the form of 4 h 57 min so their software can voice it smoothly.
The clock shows 12 h 45 min
